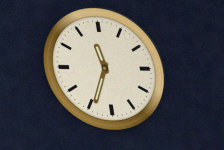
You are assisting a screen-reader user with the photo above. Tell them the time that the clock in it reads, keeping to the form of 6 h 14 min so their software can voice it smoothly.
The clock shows 11 h 34 min
